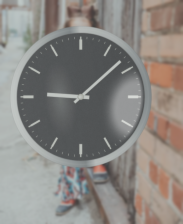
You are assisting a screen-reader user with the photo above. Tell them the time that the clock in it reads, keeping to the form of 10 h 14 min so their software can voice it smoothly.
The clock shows 9 h 08 min
